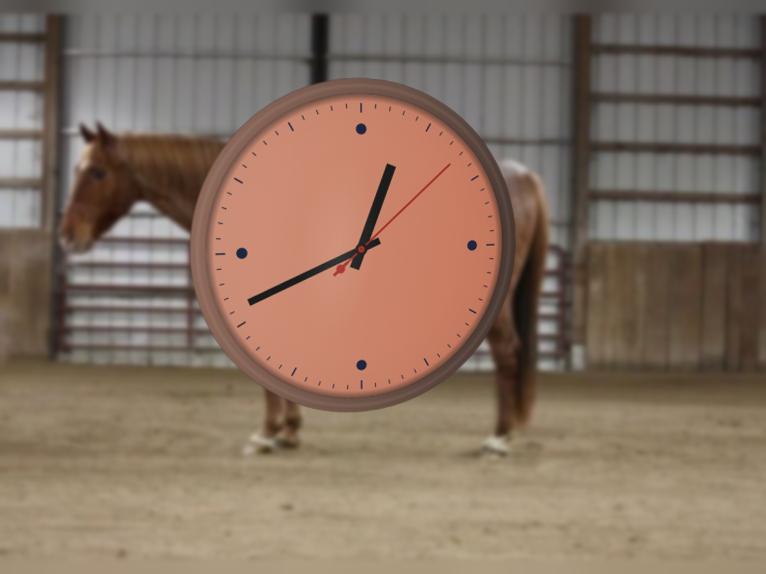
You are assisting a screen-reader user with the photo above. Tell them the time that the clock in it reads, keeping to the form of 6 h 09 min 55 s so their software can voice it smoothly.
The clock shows 12 h 41 min 08 s
